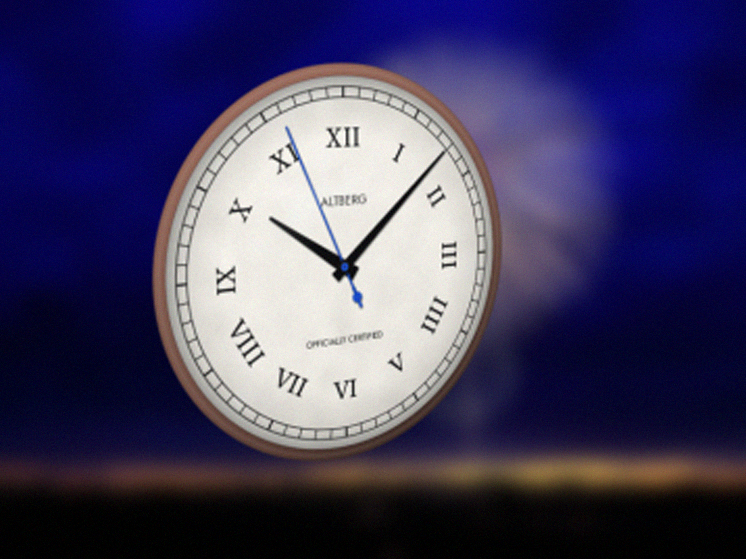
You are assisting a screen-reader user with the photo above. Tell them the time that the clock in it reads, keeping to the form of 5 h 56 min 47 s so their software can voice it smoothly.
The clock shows 10 h 07 min 56 s
